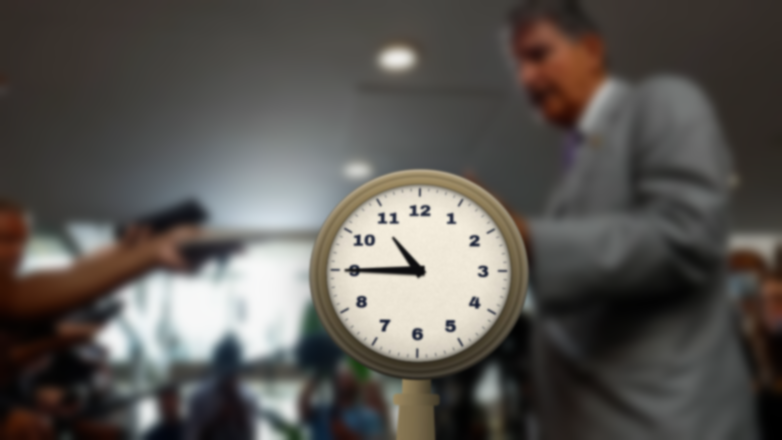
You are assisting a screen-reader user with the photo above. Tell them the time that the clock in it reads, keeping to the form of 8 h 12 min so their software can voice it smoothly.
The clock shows 10 h 45 min
